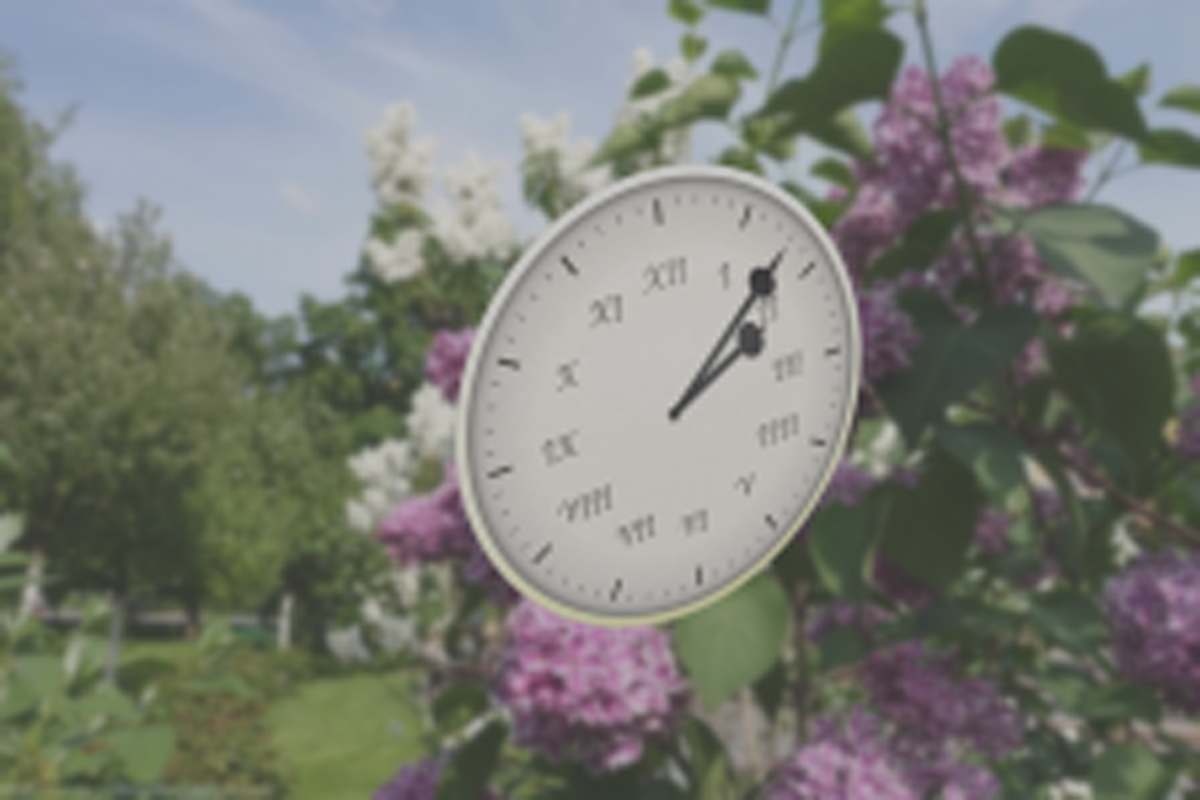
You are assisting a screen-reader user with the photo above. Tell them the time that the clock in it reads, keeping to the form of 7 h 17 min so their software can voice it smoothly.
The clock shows 2 h 08 min
